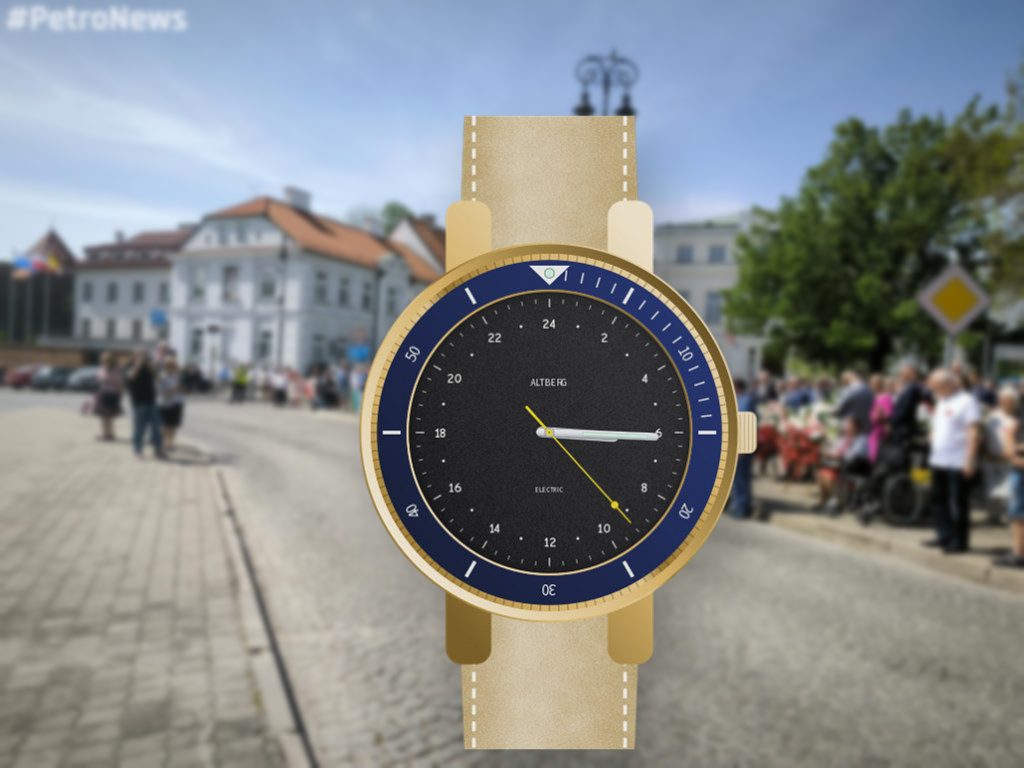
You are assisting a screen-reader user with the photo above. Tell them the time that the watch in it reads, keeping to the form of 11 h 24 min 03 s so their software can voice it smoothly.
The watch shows 6 h 15 min 23 s
